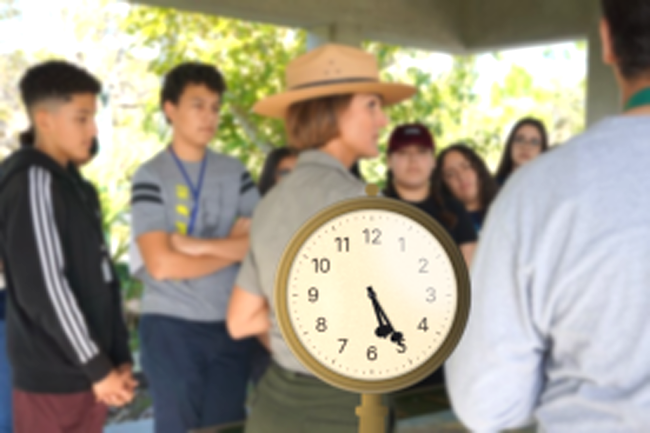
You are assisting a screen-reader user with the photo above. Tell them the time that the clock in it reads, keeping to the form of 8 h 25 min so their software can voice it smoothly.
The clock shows 5 h 25 min
